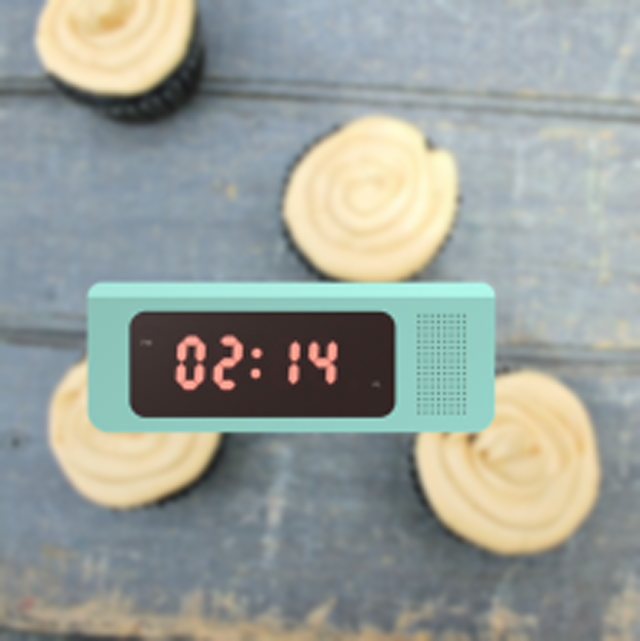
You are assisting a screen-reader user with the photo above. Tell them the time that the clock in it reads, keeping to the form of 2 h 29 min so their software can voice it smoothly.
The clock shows 2 h 14 min
